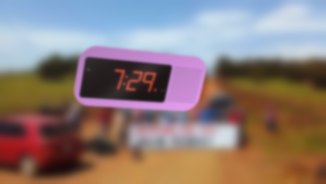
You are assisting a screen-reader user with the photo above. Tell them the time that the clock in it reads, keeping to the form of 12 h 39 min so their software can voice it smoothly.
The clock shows 7 h 29 min
